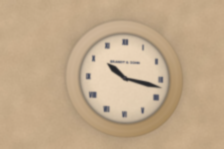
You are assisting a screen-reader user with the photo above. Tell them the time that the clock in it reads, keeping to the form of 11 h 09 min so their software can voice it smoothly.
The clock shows 10 h 17 min
